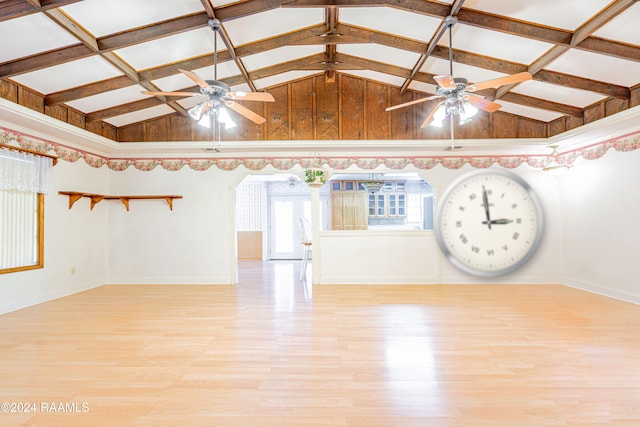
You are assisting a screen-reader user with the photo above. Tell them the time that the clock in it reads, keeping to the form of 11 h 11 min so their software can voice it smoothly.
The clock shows 2 h 59 min
